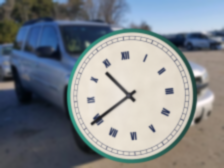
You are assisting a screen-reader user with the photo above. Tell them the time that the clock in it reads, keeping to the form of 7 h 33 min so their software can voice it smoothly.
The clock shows 10 h 40 min
